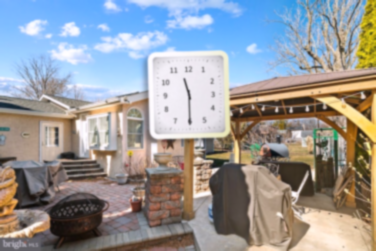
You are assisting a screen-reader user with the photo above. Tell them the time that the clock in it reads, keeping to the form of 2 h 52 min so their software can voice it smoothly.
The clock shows 11 h 30 min
